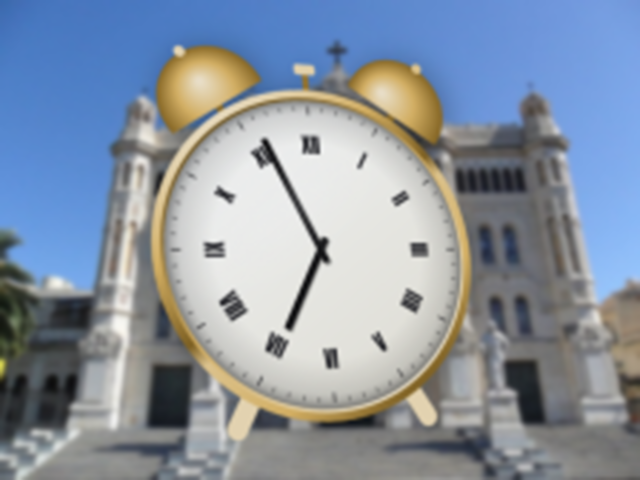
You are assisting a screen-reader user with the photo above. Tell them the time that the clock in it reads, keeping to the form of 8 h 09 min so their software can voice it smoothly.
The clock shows 6 h 56 min
